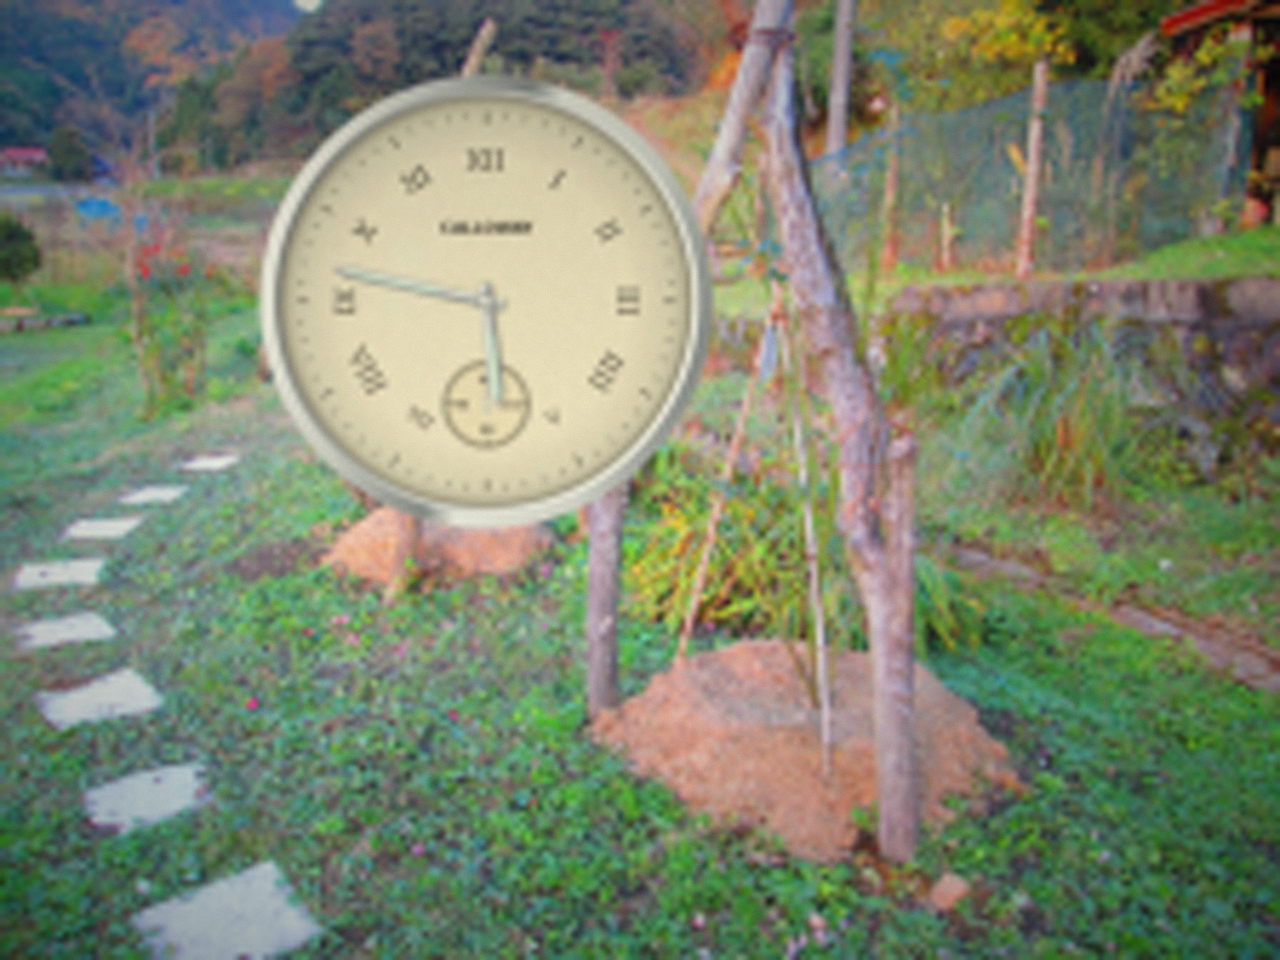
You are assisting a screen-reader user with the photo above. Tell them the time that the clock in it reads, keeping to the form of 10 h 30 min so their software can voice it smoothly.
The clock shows 5 h 47 min
